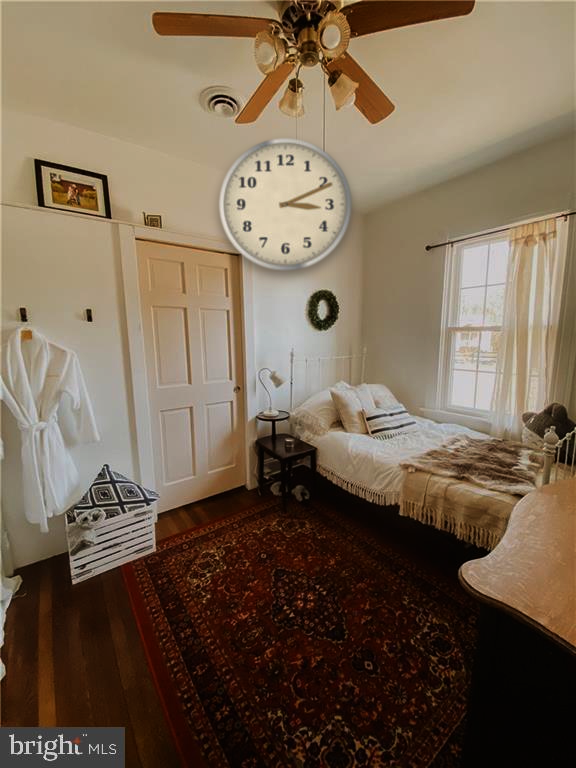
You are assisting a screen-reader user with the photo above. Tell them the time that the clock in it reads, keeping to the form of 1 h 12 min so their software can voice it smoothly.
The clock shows 3 h 11 min
